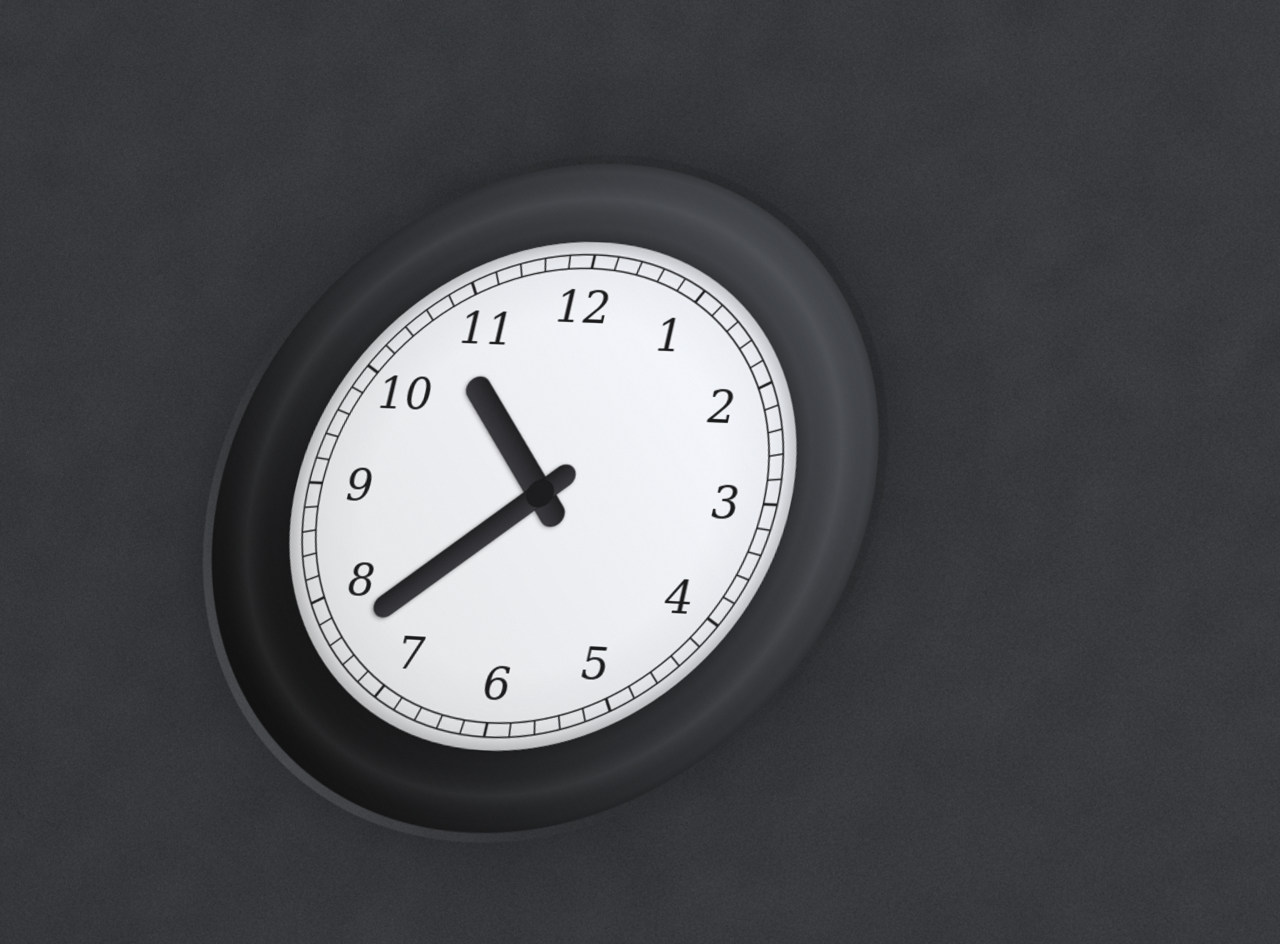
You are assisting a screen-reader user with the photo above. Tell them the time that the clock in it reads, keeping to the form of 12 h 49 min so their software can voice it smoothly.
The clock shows 10 h 38 min
